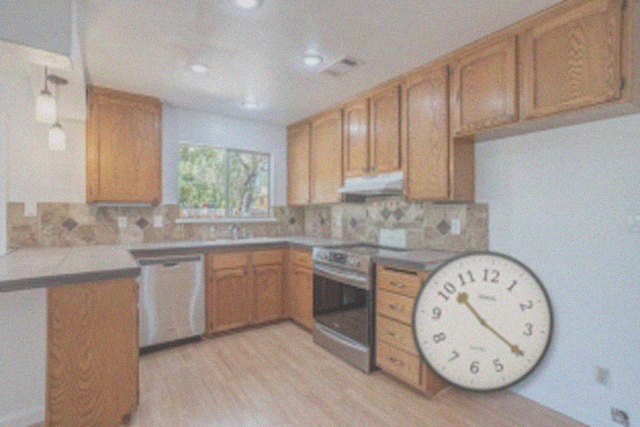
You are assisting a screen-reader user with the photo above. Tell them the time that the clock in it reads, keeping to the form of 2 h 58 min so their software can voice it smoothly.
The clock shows 10 h 20 min
